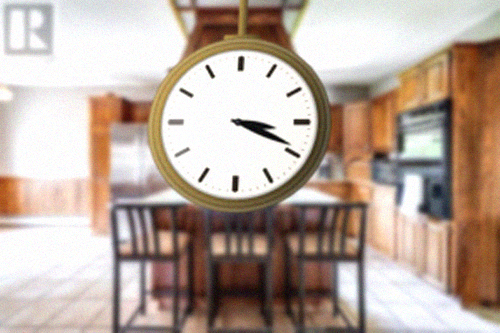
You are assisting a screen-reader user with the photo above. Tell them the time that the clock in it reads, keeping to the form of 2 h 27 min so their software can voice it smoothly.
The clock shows 3 h 19 min
